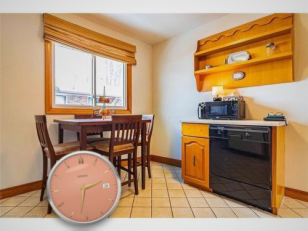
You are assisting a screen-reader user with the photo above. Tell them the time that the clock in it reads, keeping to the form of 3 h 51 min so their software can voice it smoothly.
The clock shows 2 h 32 min
